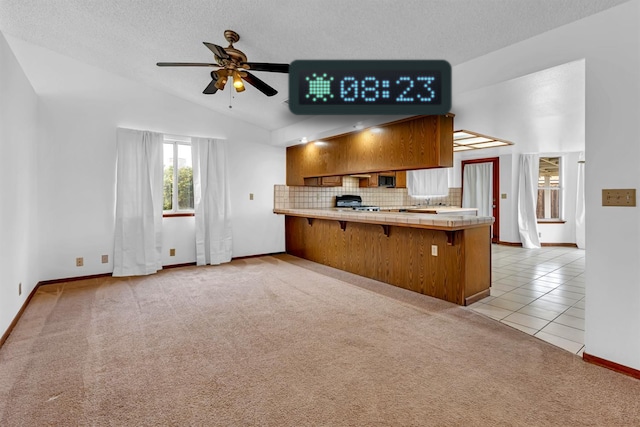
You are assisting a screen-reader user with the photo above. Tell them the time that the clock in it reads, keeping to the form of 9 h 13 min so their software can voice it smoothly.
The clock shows 8 h 23 min
